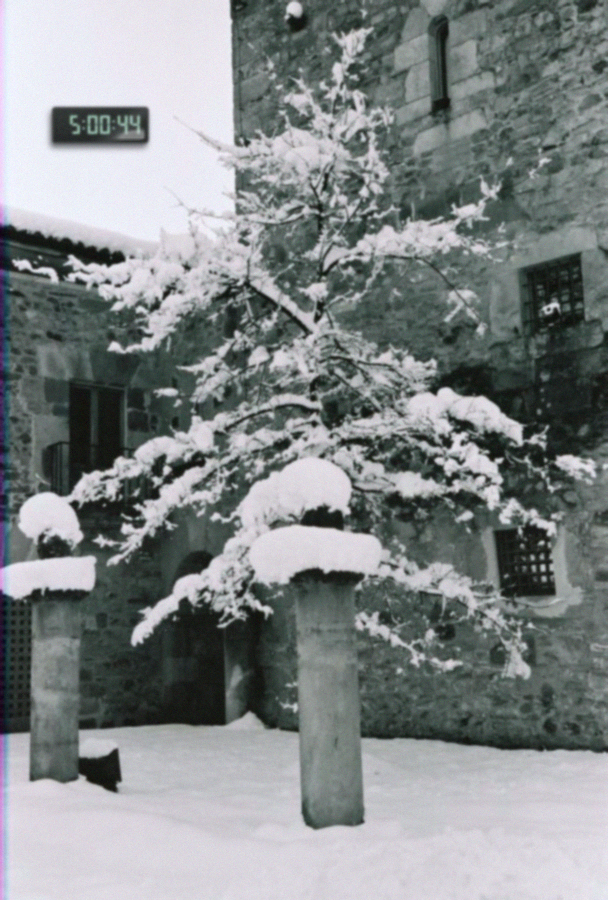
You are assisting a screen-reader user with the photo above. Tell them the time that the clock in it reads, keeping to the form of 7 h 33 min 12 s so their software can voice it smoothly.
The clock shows 5 h 00 min 44 s
